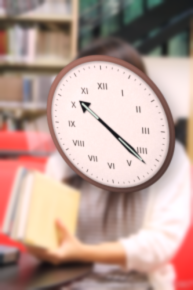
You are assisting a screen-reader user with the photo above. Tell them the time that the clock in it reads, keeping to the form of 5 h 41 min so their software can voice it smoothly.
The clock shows 10 h 22 min
